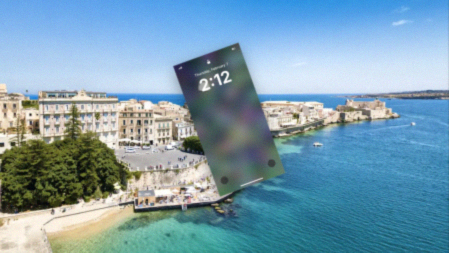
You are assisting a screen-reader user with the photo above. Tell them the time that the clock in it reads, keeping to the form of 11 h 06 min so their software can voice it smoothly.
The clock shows 2 h 12 min
